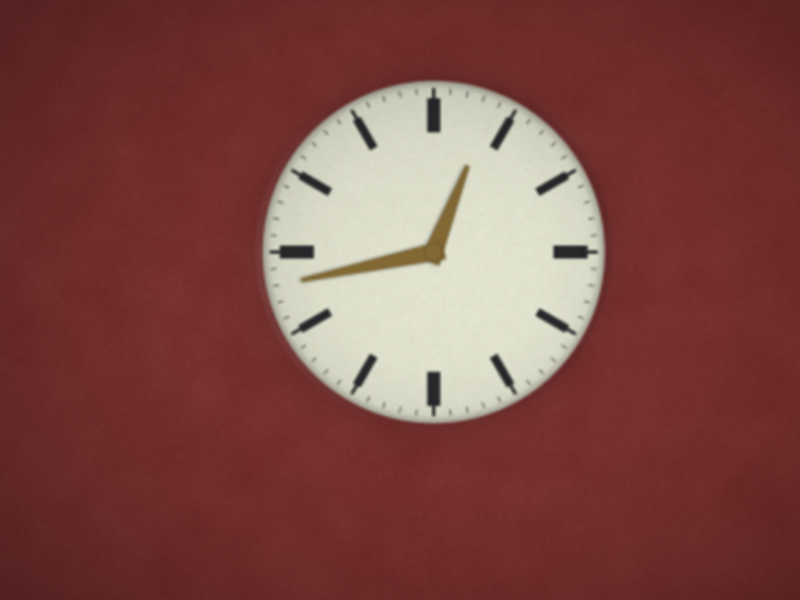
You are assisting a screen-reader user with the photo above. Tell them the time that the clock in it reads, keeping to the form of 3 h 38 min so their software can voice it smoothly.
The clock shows 12 h 43 min
